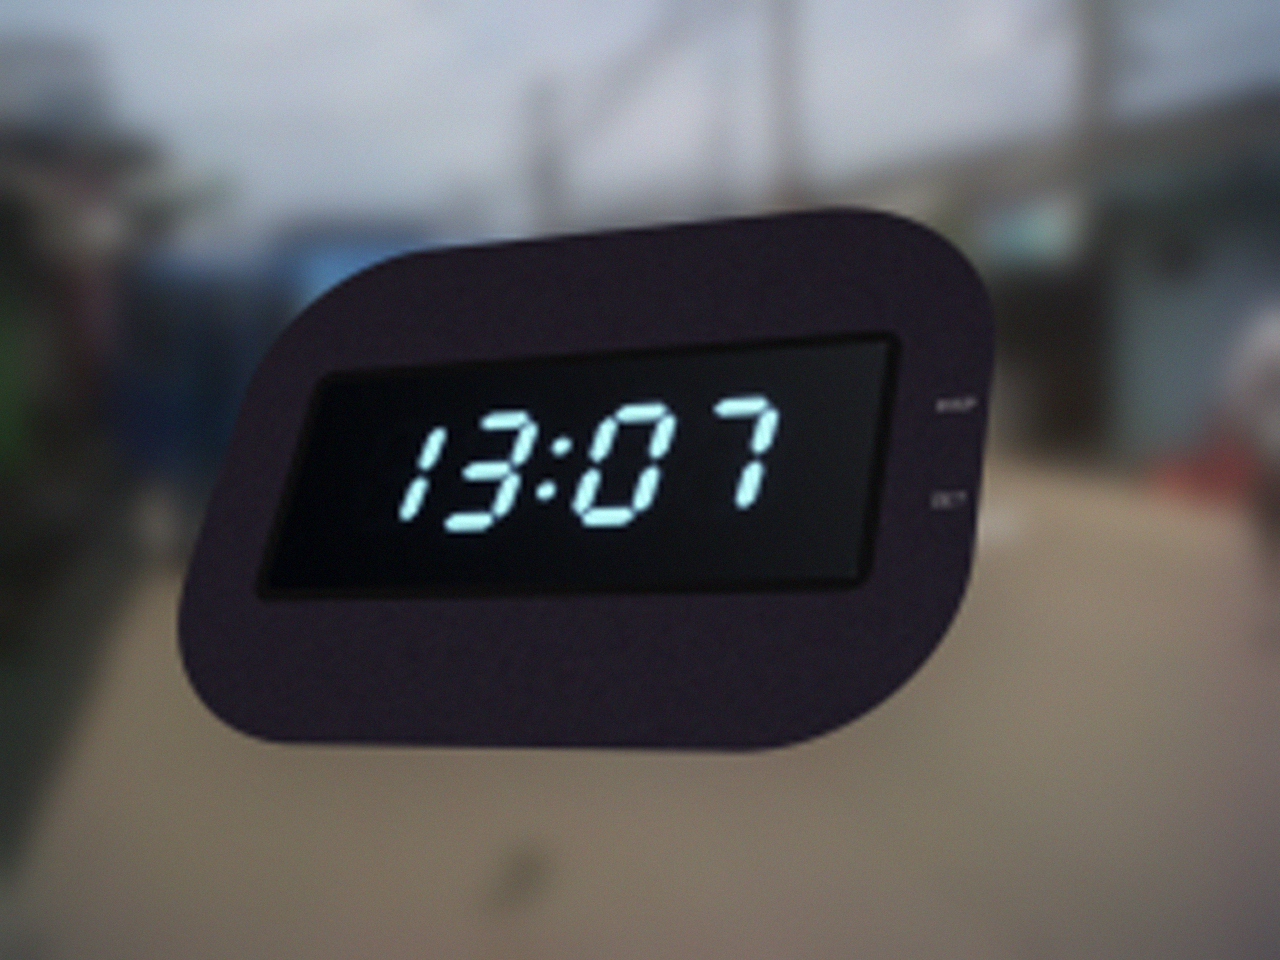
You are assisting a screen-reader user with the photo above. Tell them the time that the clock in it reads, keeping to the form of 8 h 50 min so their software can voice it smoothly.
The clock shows 13 h 07 min
